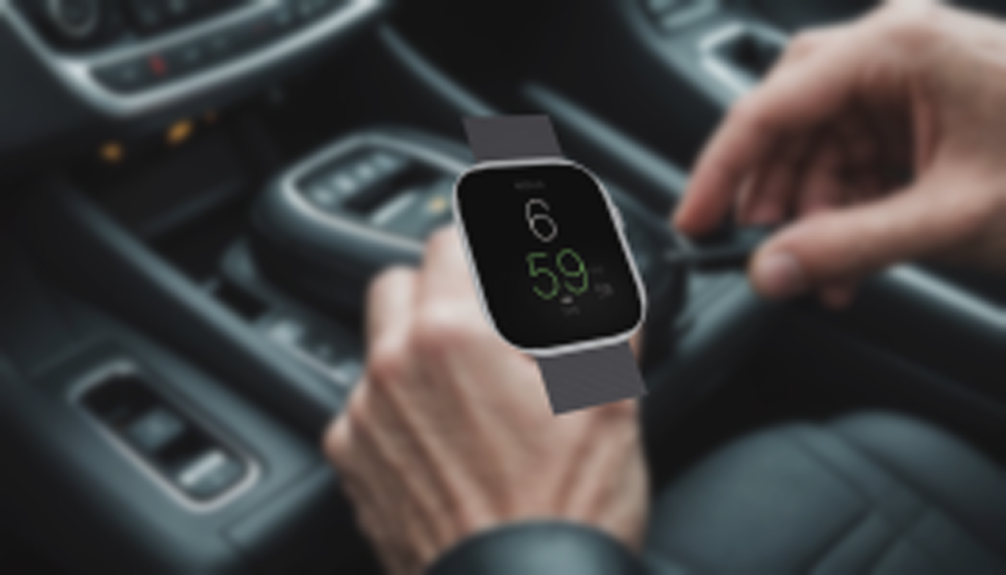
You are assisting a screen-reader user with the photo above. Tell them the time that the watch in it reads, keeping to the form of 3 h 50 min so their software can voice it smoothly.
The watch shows 6 h 59 min
